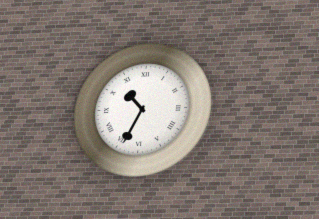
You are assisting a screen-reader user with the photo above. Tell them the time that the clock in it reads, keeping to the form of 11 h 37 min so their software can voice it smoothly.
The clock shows 10 h 34 min
